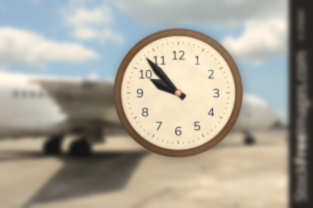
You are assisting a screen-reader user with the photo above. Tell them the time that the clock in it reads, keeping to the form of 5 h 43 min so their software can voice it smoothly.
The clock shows 9 h 53 min
